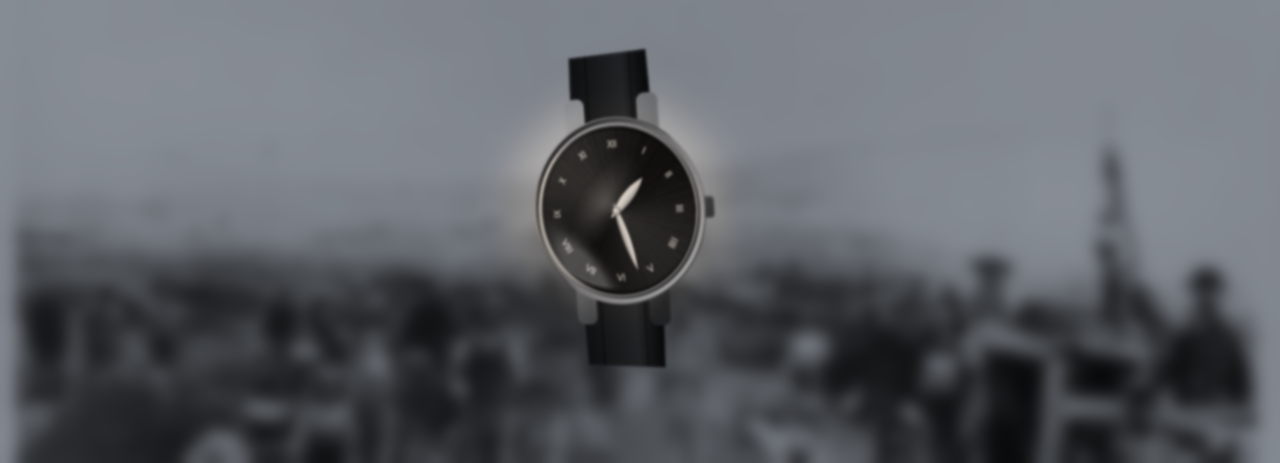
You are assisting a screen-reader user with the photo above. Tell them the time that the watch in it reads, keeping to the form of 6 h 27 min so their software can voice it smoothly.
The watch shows 1 h 27 min
